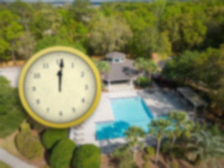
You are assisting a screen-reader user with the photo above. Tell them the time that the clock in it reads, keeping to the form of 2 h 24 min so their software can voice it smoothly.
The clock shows 12 h 01 min
